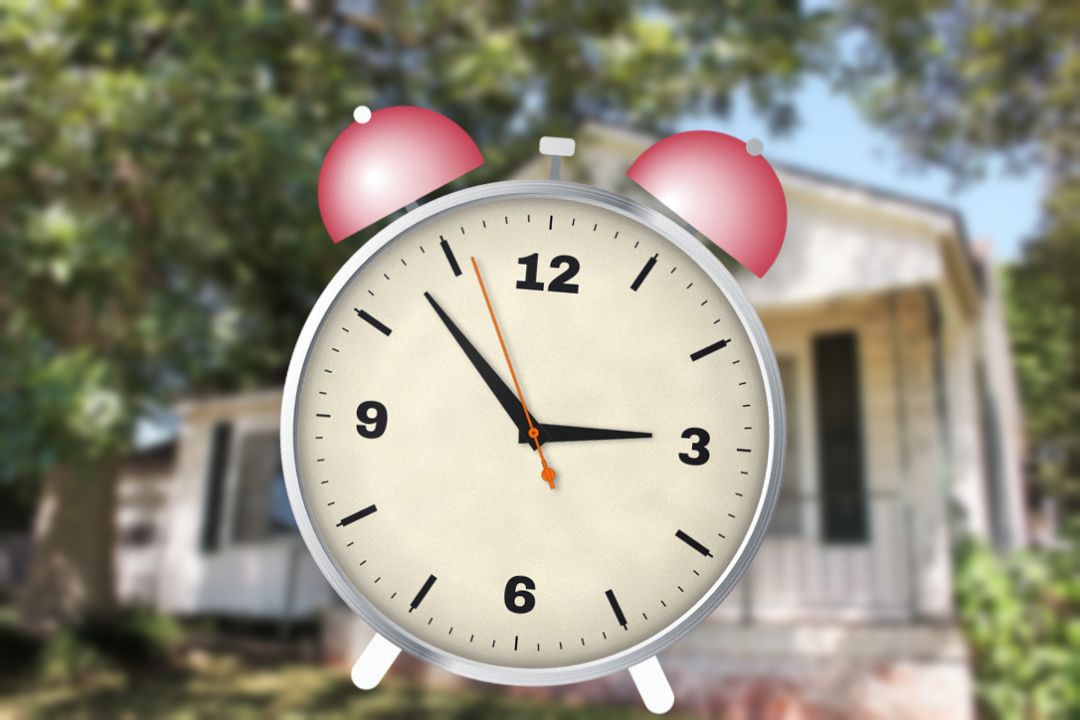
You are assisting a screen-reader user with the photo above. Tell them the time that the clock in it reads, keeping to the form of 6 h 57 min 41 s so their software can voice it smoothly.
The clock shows 2 h 52 min 56 s
